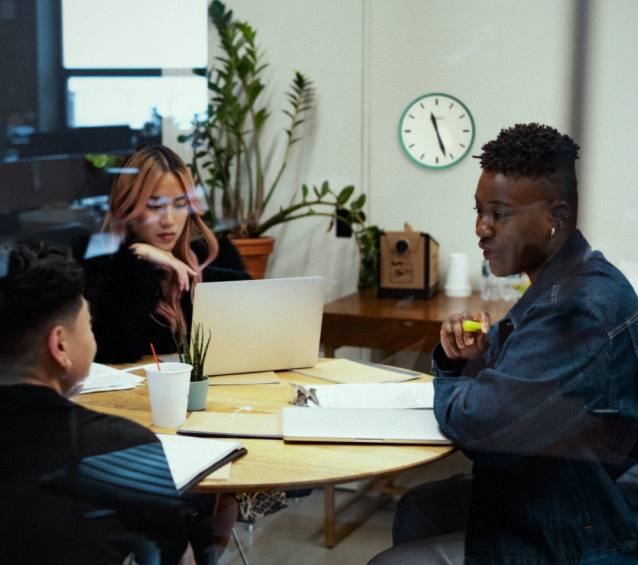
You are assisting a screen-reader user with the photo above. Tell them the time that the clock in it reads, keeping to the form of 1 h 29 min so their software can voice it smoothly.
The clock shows 11 h 27 min
